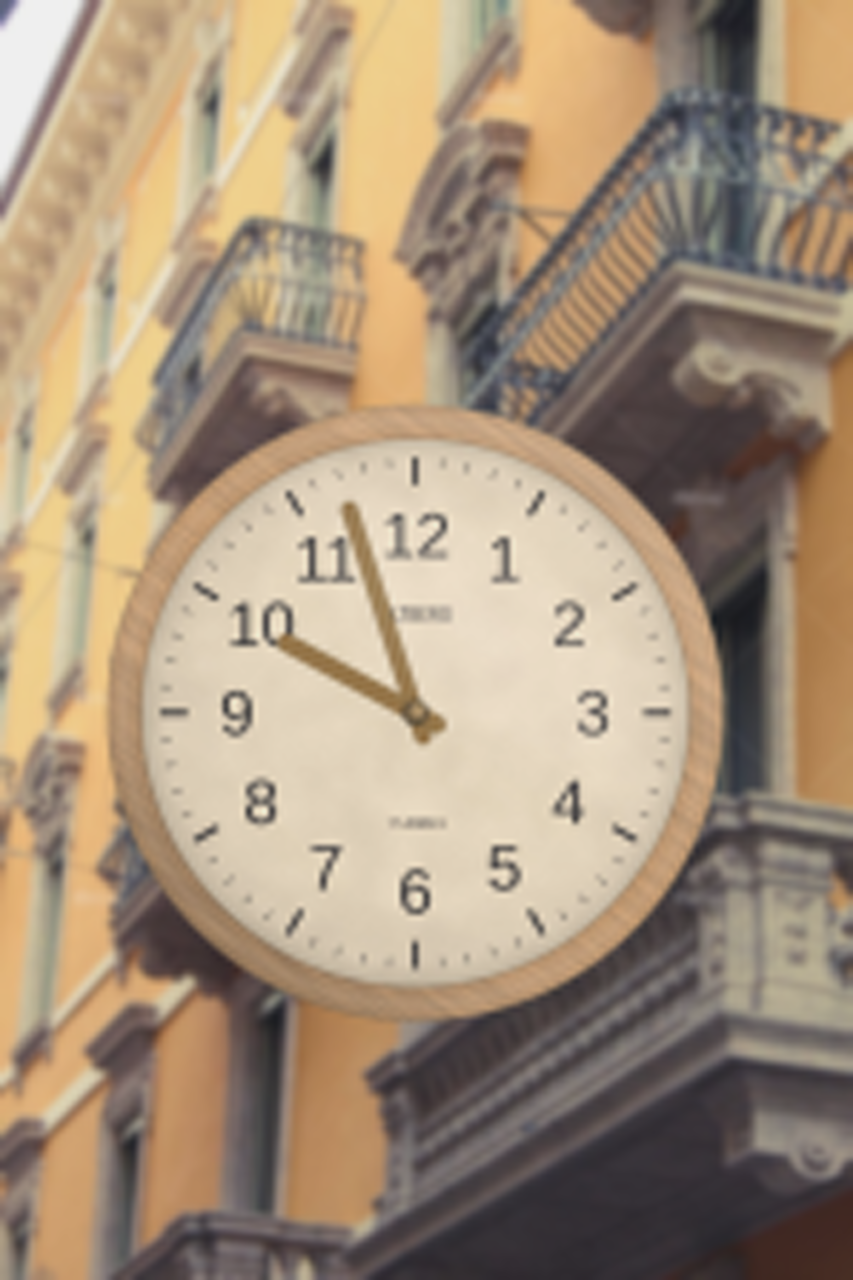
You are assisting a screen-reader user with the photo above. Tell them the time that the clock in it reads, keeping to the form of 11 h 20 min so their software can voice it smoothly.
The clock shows 9 h 57 min
